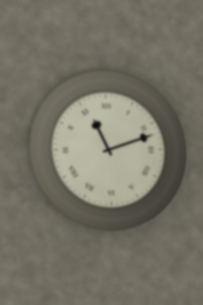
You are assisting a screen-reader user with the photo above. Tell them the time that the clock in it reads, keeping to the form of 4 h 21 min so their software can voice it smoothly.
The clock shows 11 h 12 min
